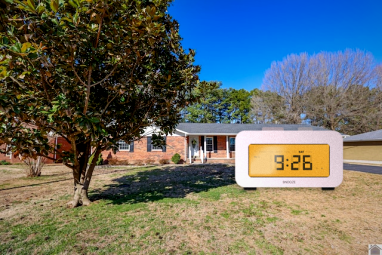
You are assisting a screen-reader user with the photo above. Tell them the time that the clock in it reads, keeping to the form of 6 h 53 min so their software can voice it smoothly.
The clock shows 9 h 26 min
